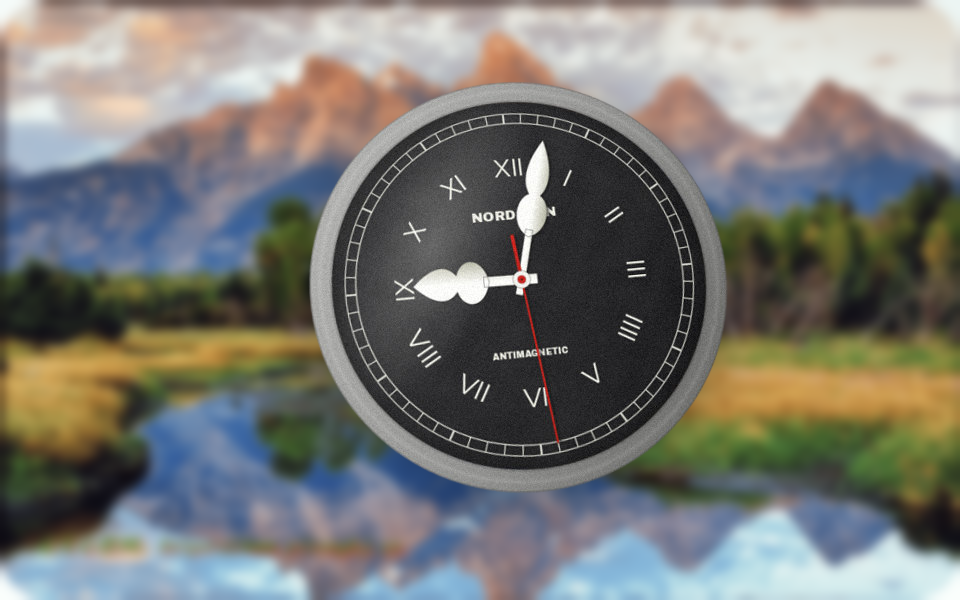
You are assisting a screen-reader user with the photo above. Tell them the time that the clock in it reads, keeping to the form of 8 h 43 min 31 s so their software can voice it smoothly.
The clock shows 9 h 02 min 29 s
